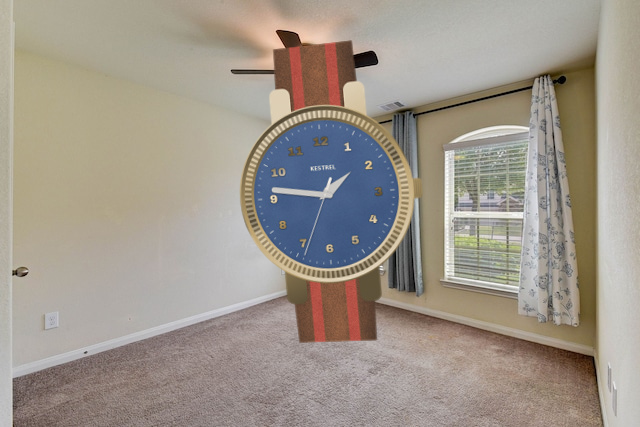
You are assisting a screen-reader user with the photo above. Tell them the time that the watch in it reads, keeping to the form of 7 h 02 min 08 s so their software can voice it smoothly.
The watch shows 1 h 46 min 34 s
